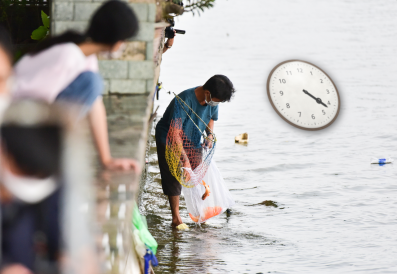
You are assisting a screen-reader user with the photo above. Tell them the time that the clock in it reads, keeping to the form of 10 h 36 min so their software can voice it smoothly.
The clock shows 4 h 22 min
